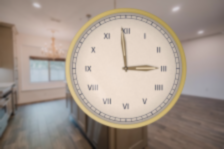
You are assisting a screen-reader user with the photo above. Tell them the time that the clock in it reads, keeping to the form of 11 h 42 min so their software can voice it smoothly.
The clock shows 2 h 59 min
